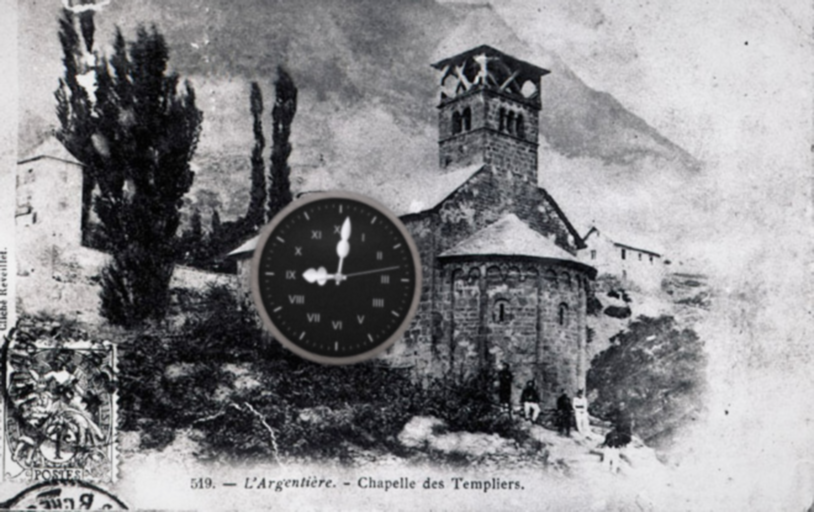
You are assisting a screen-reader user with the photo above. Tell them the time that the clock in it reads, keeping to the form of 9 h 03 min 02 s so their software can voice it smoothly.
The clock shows 9 h 01 min 13 s
